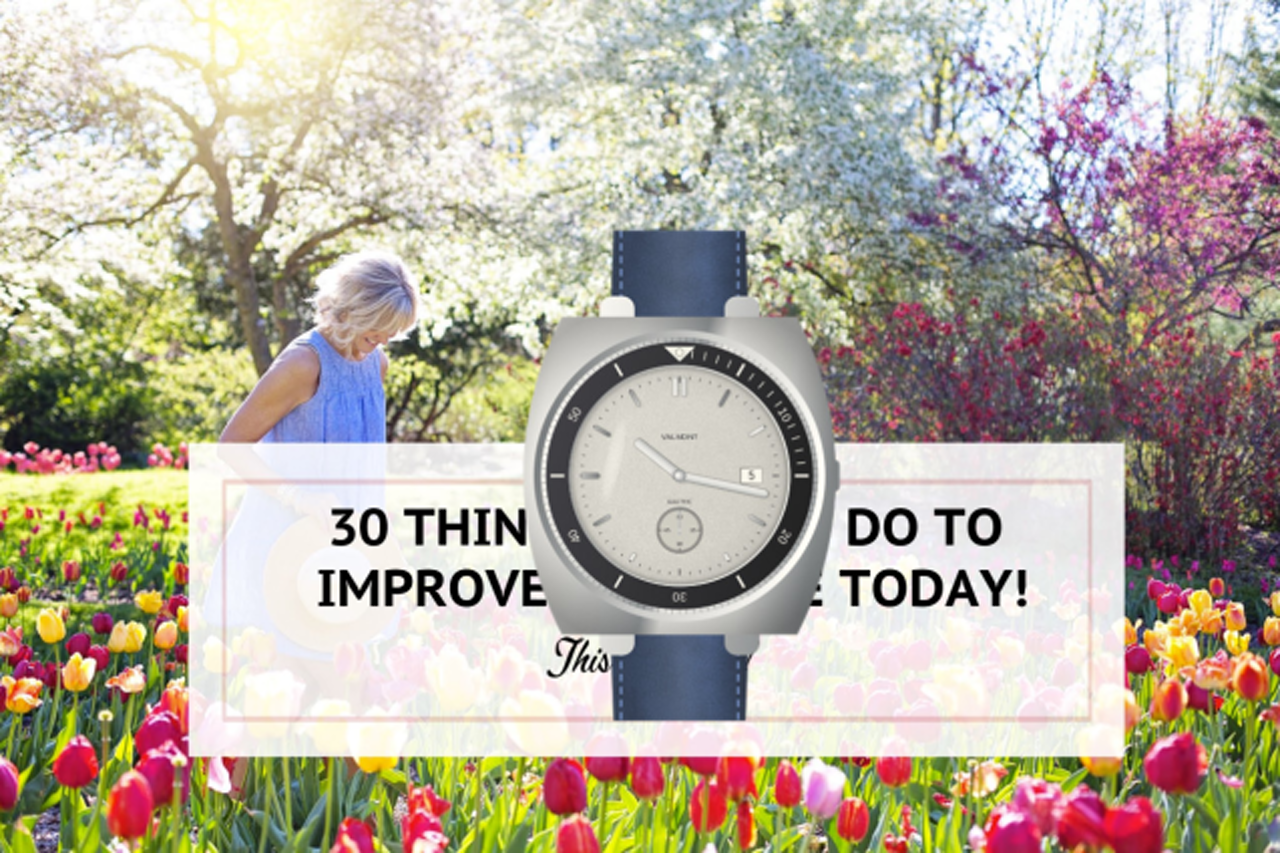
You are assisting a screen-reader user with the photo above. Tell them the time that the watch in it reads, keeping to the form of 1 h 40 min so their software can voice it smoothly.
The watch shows 10 h 17 min
